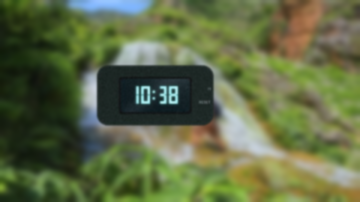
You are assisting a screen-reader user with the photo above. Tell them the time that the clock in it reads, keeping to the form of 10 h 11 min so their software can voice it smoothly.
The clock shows 10 h 38 min
